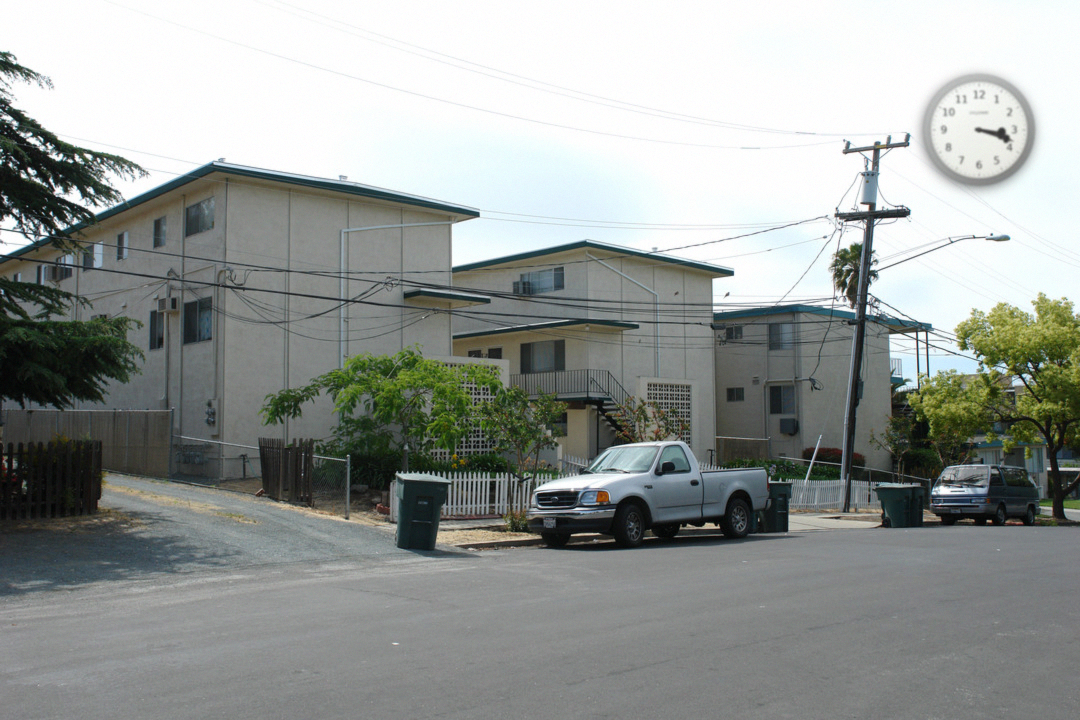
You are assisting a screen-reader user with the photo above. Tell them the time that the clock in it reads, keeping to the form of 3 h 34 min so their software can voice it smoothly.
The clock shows 3 h 18 min
